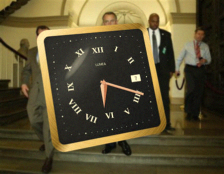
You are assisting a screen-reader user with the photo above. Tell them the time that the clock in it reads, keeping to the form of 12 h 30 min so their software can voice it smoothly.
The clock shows 6 h 19 min
